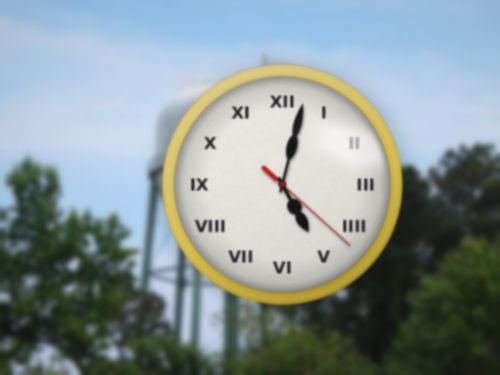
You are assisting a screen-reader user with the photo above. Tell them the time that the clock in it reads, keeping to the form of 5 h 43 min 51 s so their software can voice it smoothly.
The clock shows 5 h 02 min 22 s
